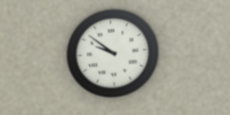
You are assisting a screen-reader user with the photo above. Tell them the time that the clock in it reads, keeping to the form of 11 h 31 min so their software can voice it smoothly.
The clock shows 9 h 52 min
